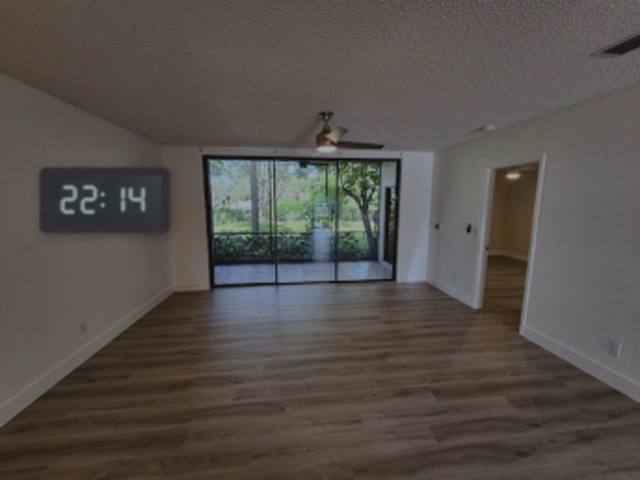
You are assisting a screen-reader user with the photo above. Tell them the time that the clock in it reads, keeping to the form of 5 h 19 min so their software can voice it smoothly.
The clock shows 22 h 14 min
